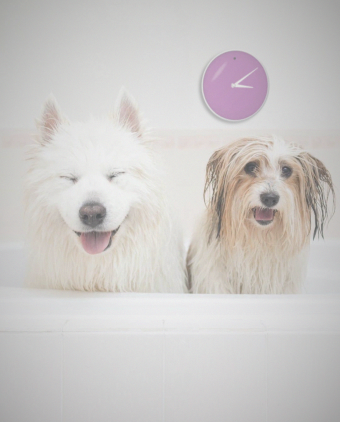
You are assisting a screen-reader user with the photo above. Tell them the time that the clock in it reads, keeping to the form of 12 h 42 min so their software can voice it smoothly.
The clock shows 3 h 09 min
